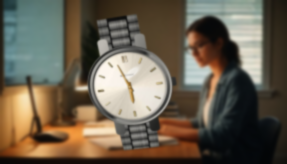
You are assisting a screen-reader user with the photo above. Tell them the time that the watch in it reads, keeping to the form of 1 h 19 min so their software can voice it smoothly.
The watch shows 5 h 57 min
